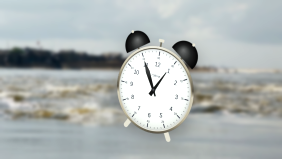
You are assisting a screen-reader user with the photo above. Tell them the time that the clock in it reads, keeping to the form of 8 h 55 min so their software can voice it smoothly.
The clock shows 12 h 55 min
